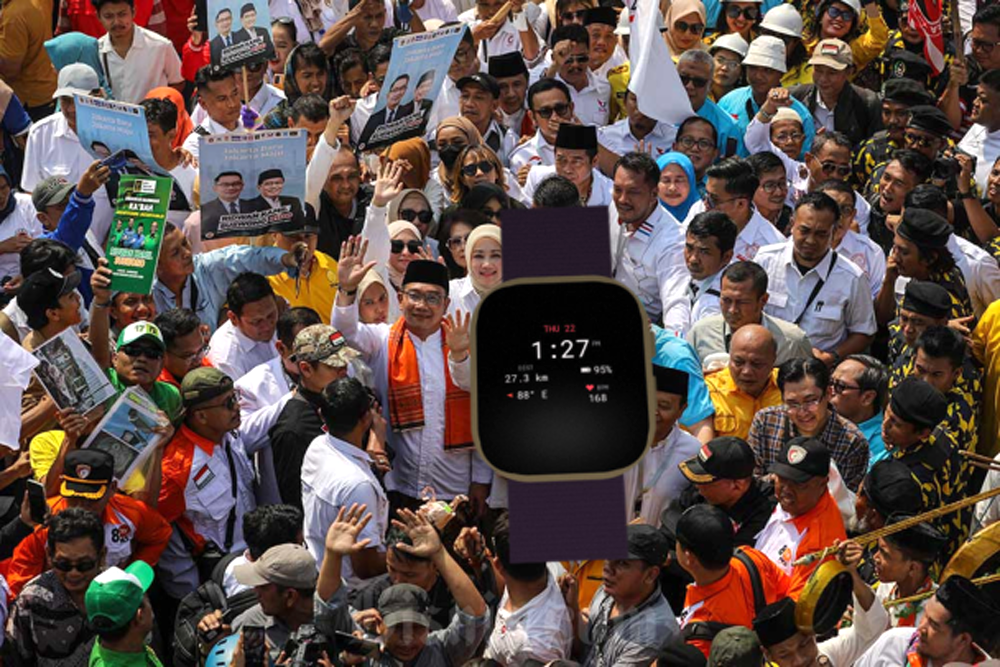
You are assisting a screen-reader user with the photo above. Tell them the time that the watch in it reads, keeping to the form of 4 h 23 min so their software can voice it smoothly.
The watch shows 1 h 27 min
